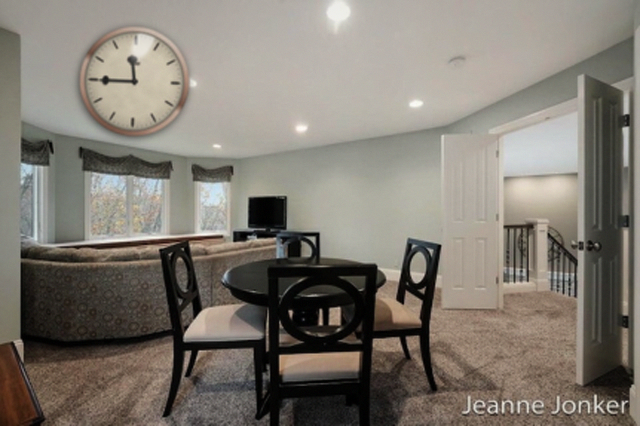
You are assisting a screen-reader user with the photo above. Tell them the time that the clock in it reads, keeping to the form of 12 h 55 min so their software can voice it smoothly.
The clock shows 11 h 45 min
